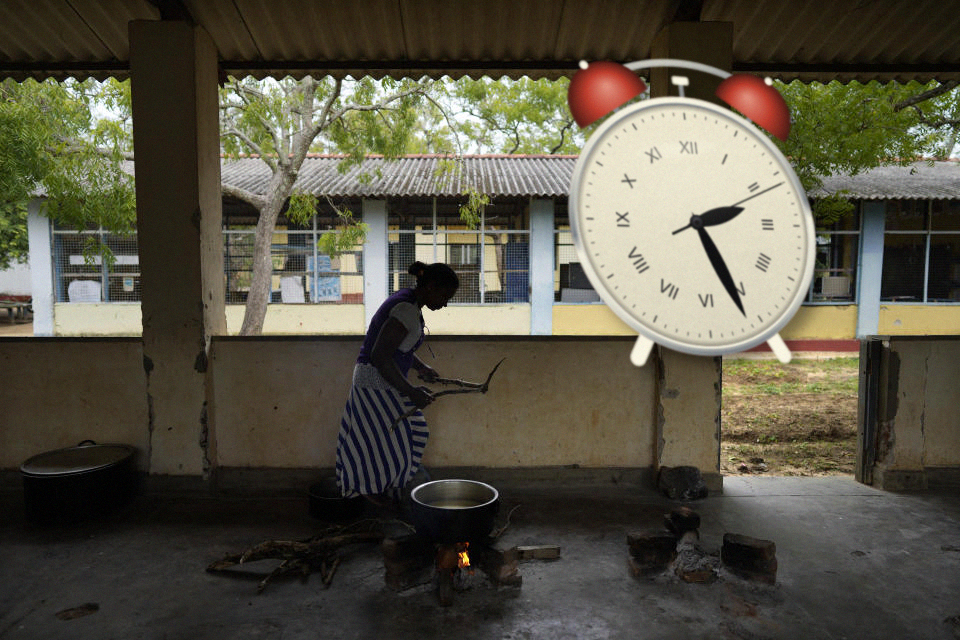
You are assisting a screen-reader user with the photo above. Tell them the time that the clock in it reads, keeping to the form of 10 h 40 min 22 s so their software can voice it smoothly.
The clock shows 2 h 26 min 11 s
